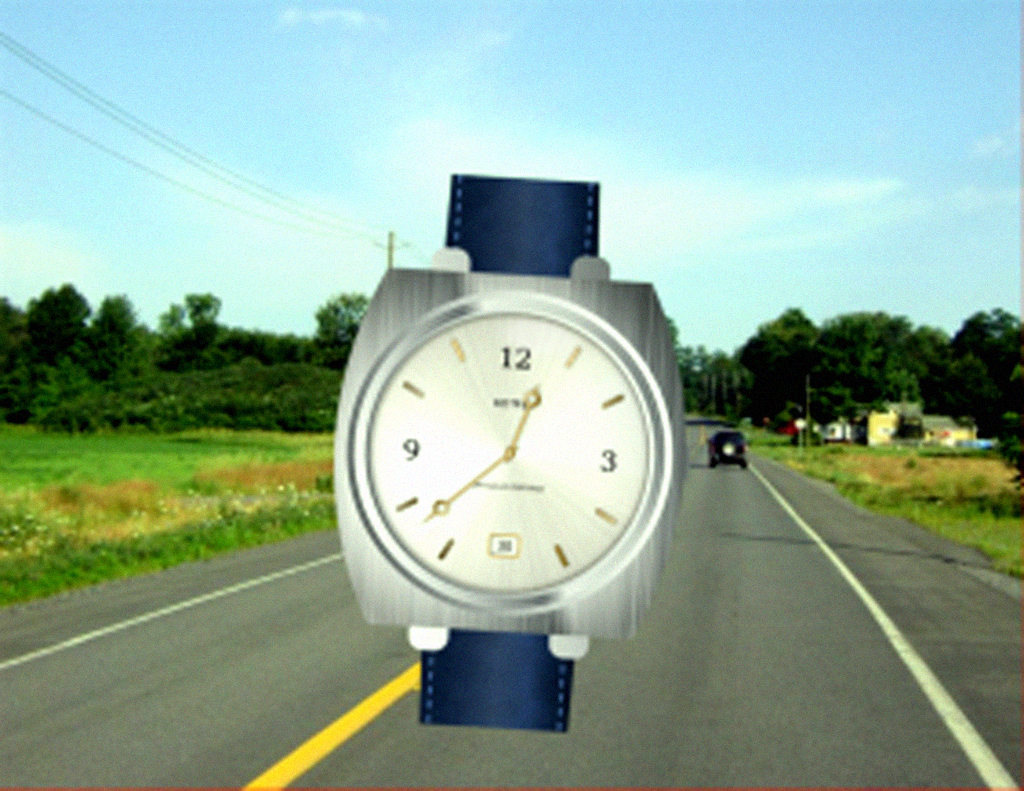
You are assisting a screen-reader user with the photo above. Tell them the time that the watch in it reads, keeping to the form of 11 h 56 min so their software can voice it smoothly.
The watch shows 12 h 38 min
